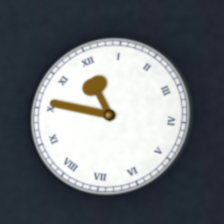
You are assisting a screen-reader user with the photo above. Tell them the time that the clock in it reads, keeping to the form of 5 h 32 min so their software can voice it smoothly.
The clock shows 11 h 51 min
